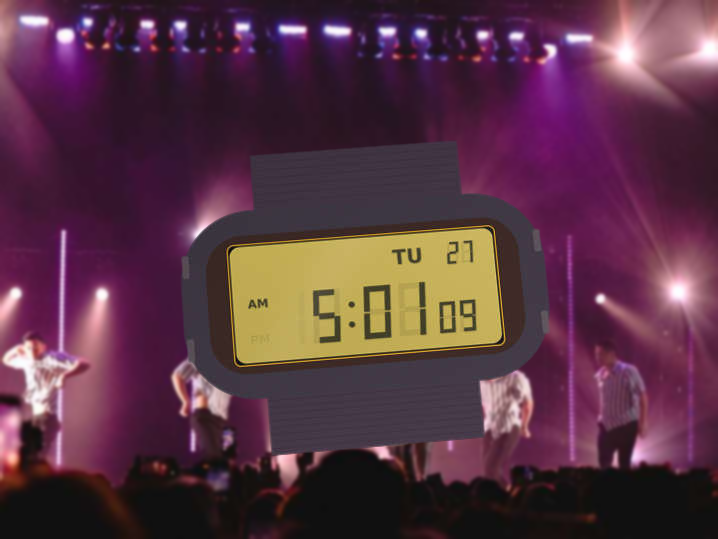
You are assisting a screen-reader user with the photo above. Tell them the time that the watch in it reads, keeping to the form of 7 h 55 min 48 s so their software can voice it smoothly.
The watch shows 5 h 01 min 09 s
